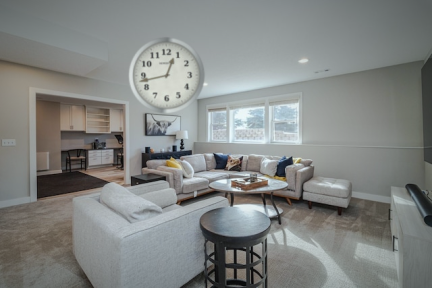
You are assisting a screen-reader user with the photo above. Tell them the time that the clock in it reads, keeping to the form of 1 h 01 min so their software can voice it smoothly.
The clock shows 12 h 43 min
